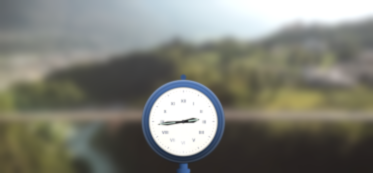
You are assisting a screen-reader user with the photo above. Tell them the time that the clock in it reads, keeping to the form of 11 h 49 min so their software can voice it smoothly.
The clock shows 2 h 44 min
